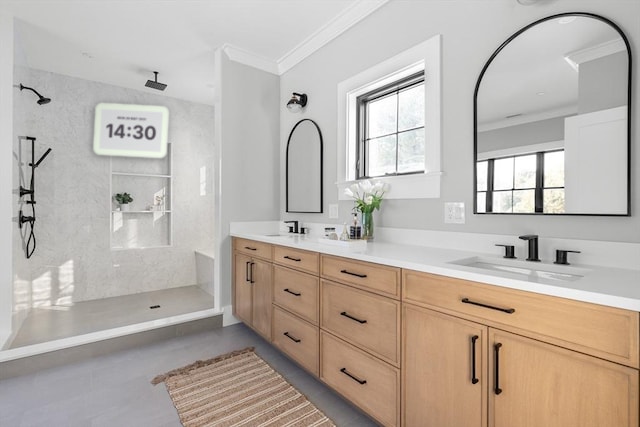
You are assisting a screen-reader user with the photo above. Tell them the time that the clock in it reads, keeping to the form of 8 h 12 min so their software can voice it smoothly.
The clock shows 14 h 30 min
